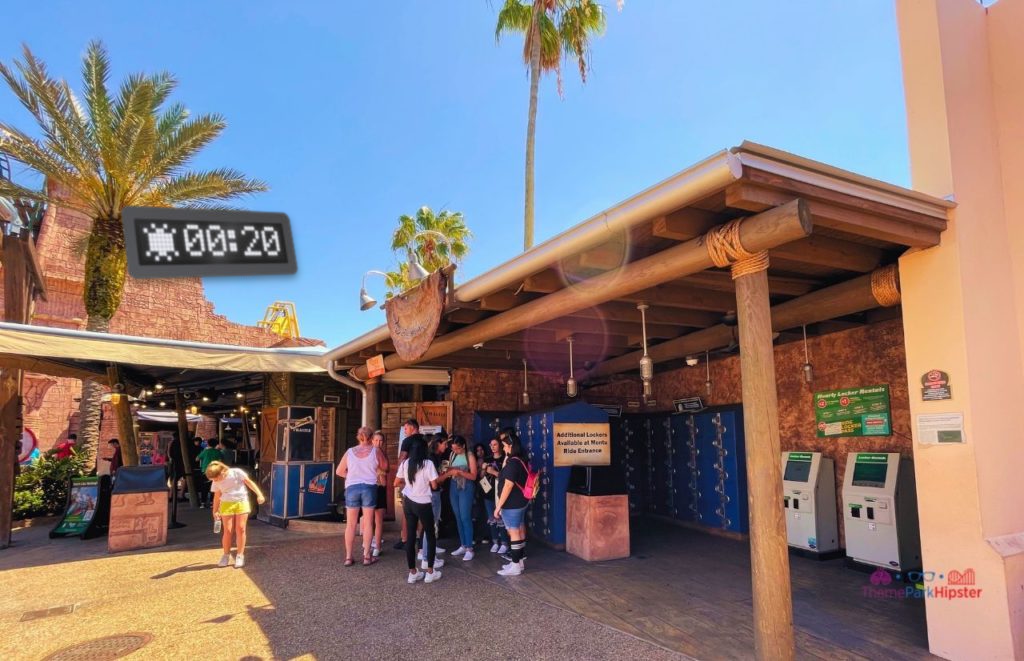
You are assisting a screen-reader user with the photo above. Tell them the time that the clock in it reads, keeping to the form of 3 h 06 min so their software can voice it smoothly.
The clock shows 0 h 20 min
